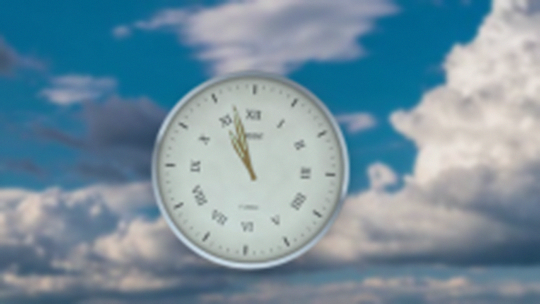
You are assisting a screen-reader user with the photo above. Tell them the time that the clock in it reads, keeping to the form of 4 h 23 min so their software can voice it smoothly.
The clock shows 10 h 57 min
